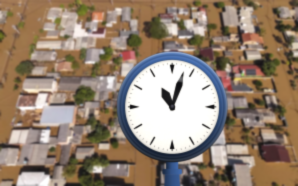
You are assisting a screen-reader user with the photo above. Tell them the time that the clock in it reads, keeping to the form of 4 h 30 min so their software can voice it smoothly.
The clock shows 11 h 03 min
